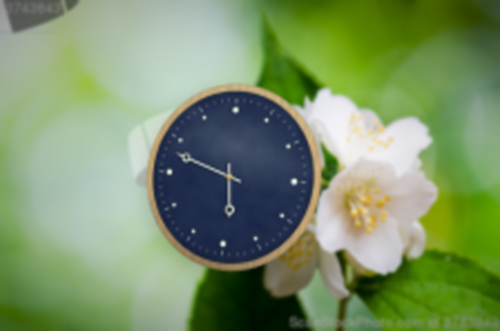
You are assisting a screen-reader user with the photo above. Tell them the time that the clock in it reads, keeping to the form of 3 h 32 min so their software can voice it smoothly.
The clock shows 5 h 48 min
